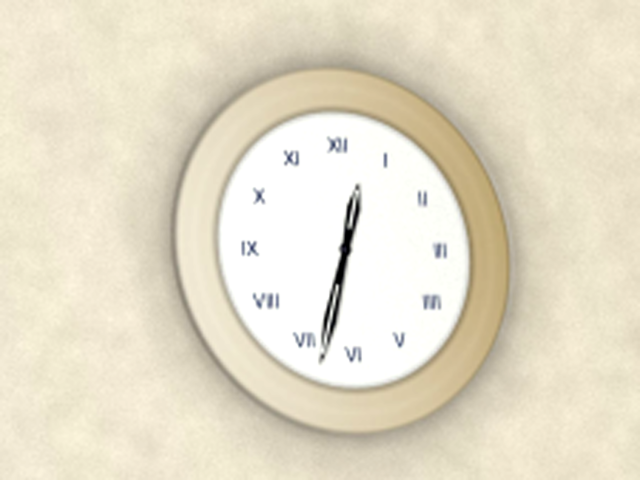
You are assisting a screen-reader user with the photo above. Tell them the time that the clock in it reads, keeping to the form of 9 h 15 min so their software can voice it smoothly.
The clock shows 12 h 33 min
